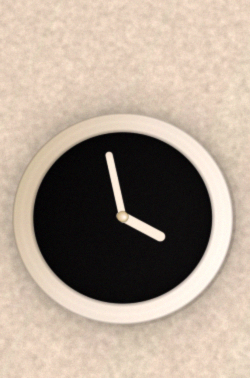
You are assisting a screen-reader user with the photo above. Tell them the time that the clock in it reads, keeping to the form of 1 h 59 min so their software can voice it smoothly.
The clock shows 3 h 58 min
